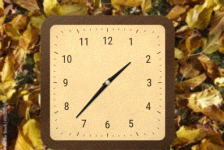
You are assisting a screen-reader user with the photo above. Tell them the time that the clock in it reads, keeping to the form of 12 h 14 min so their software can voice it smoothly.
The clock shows 1 h 37 min
